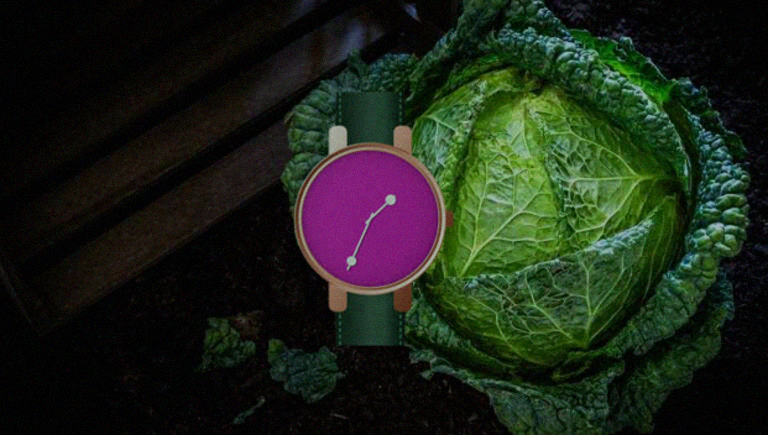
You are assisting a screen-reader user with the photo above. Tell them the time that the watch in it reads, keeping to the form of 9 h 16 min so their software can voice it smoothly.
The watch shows 1 h 34 min
